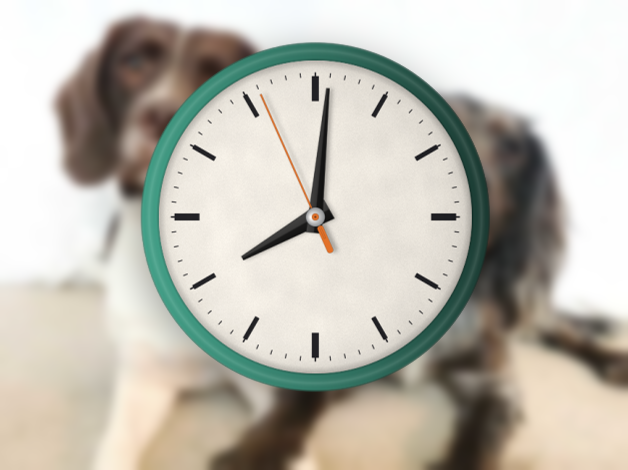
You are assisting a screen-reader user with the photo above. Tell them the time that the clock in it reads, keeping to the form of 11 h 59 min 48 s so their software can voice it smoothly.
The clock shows 8 h 00 min 56 s
